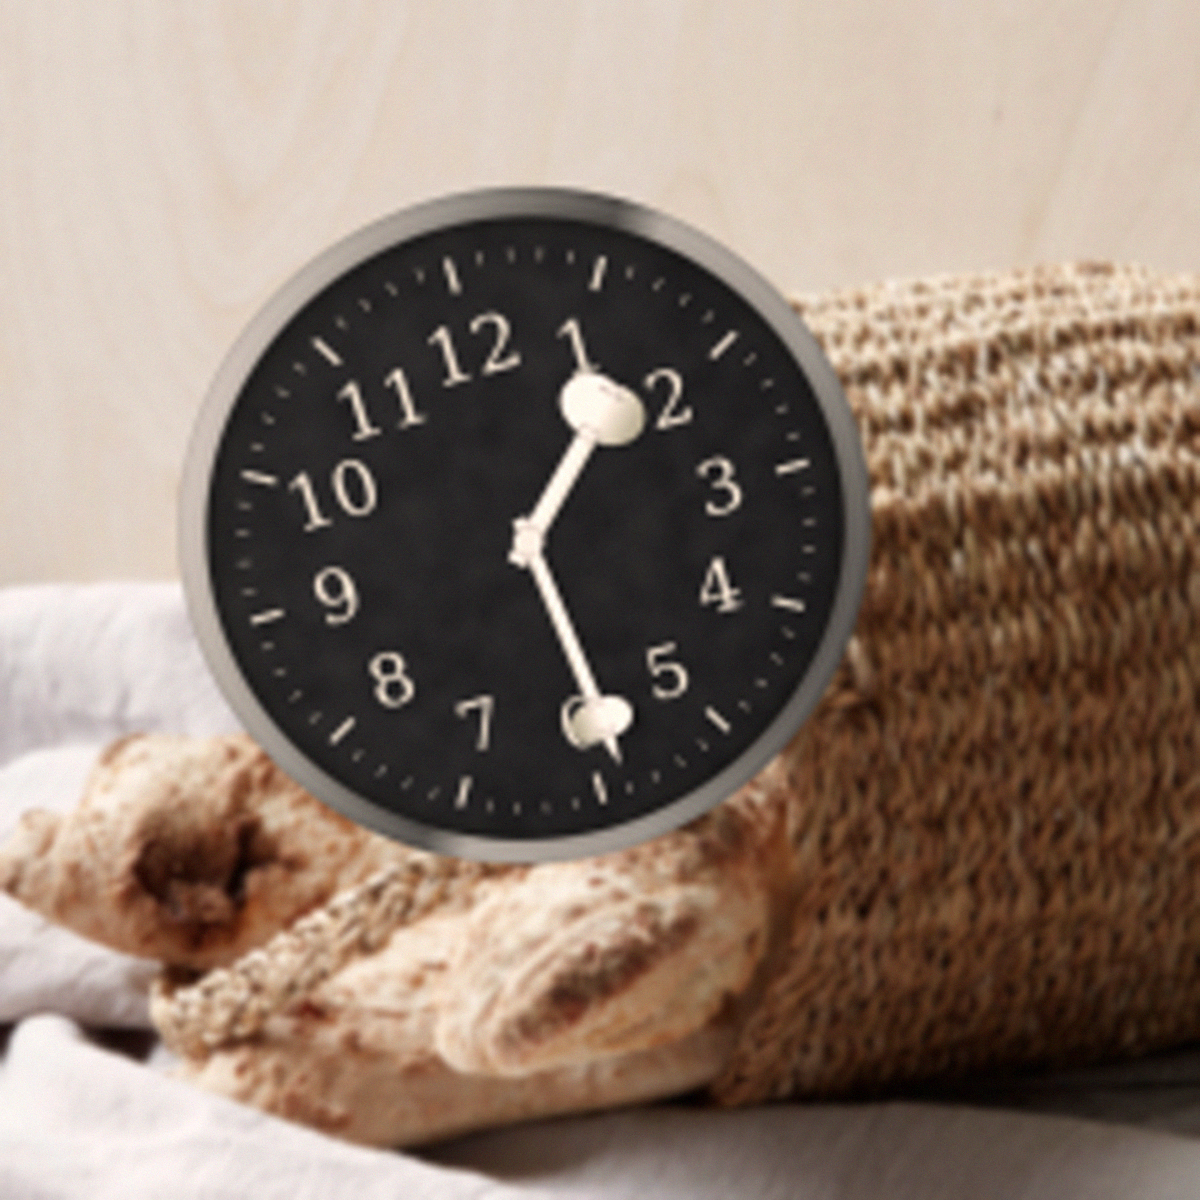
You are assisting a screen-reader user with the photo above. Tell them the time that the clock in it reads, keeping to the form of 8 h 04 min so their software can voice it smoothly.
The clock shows 1 h 29 min
